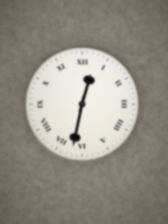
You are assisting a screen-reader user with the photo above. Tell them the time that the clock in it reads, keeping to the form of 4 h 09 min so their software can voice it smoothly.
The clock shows 12 h 32 min
